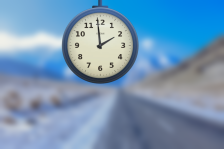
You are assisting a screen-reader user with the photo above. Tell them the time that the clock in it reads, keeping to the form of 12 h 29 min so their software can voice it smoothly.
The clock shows 1 h 59 min
